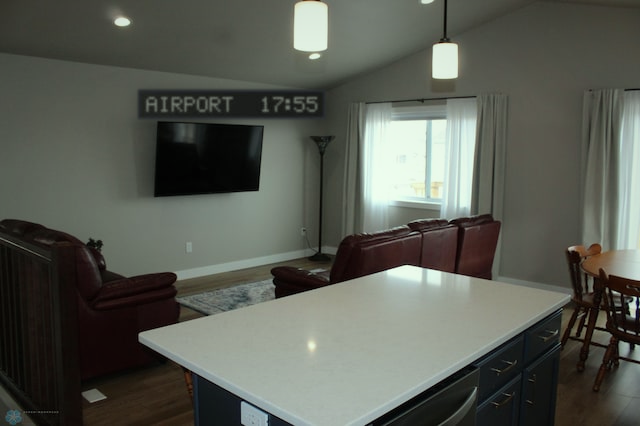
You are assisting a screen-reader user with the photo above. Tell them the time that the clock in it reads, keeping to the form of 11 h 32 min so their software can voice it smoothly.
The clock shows 17 h 55 min
